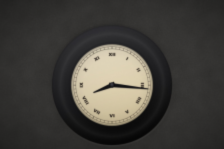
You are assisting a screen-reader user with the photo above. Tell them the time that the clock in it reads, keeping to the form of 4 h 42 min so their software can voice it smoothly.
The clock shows 8 h 16 min
